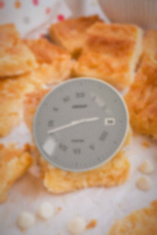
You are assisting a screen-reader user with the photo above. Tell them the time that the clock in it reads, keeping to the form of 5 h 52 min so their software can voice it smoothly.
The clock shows 2 h 42 min
